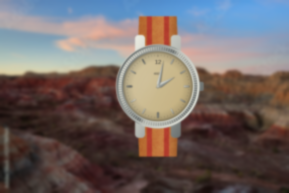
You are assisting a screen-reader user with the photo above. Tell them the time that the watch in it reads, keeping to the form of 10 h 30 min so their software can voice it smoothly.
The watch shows 2 h 02 min
